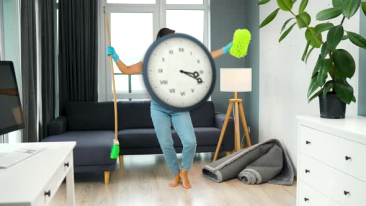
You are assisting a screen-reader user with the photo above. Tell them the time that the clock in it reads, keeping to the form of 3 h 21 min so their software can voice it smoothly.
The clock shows 3 h 19 min
